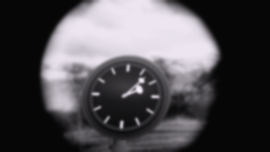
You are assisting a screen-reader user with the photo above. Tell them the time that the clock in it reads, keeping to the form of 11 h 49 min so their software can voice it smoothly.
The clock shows 2 h 07 min
